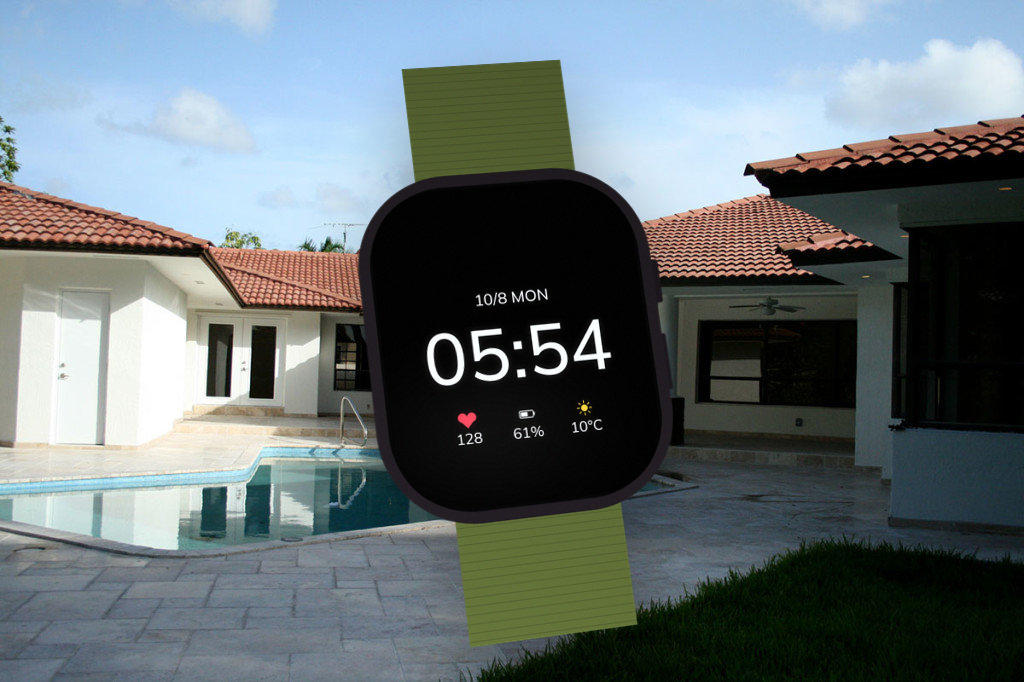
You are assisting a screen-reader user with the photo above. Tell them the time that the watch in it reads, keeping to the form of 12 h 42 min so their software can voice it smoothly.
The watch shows 5 h 54 min
